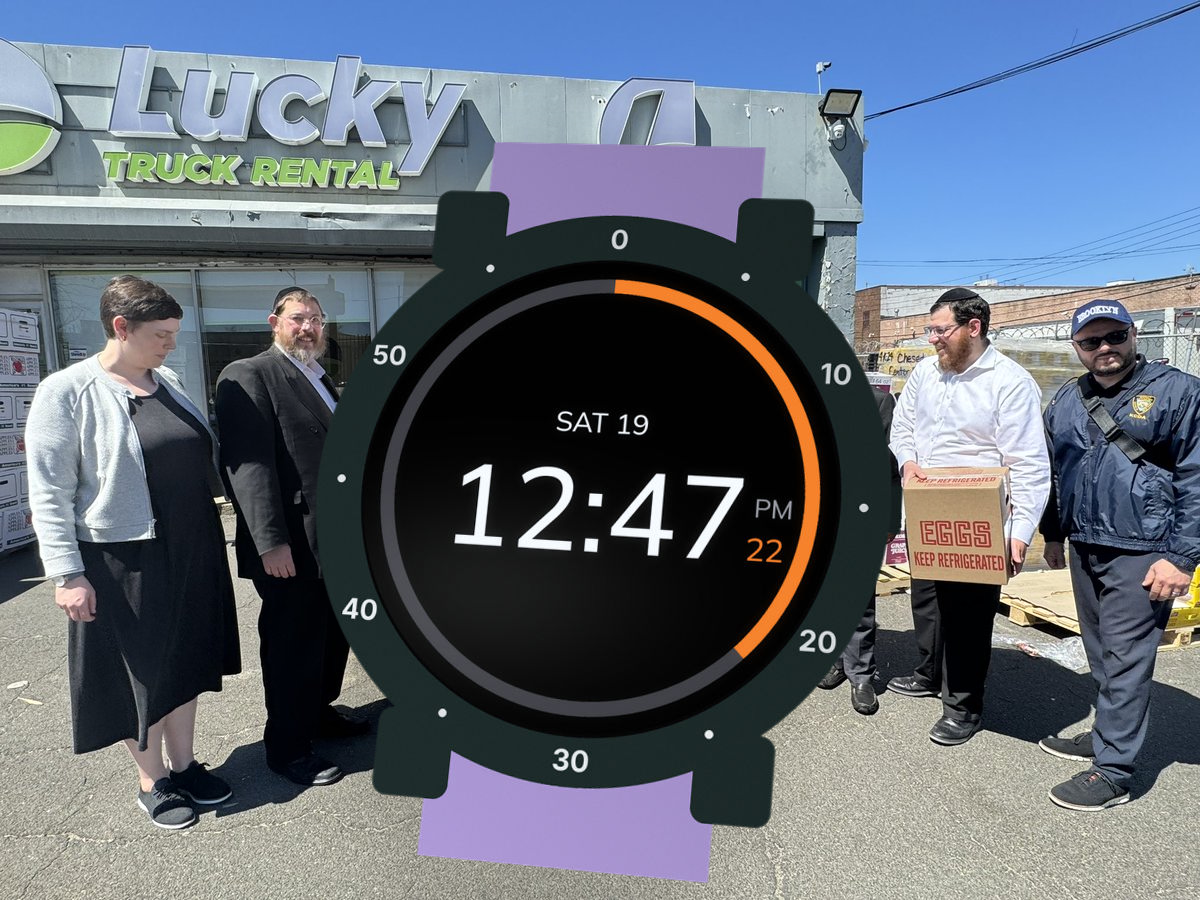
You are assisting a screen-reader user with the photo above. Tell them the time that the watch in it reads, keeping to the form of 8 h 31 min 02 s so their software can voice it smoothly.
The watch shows 12 h 47 min 22 s
